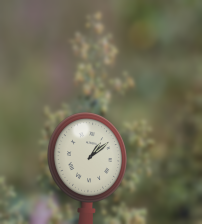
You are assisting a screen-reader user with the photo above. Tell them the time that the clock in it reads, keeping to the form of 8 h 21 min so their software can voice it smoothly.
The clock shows 1 h 08 min
